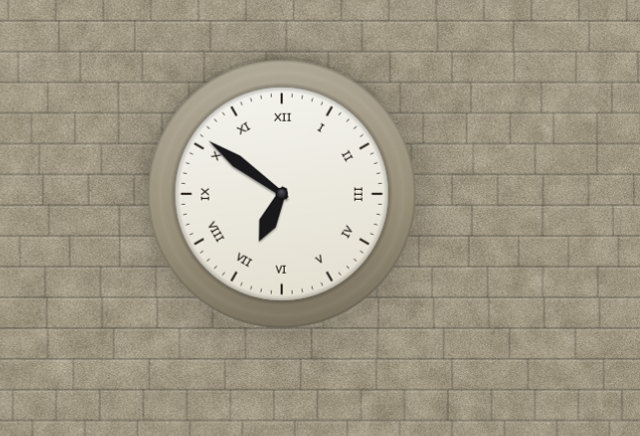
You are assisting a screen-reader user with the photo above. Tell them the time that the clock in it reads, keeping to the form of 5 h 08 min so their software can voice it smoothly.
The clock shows 6 h 51 min
